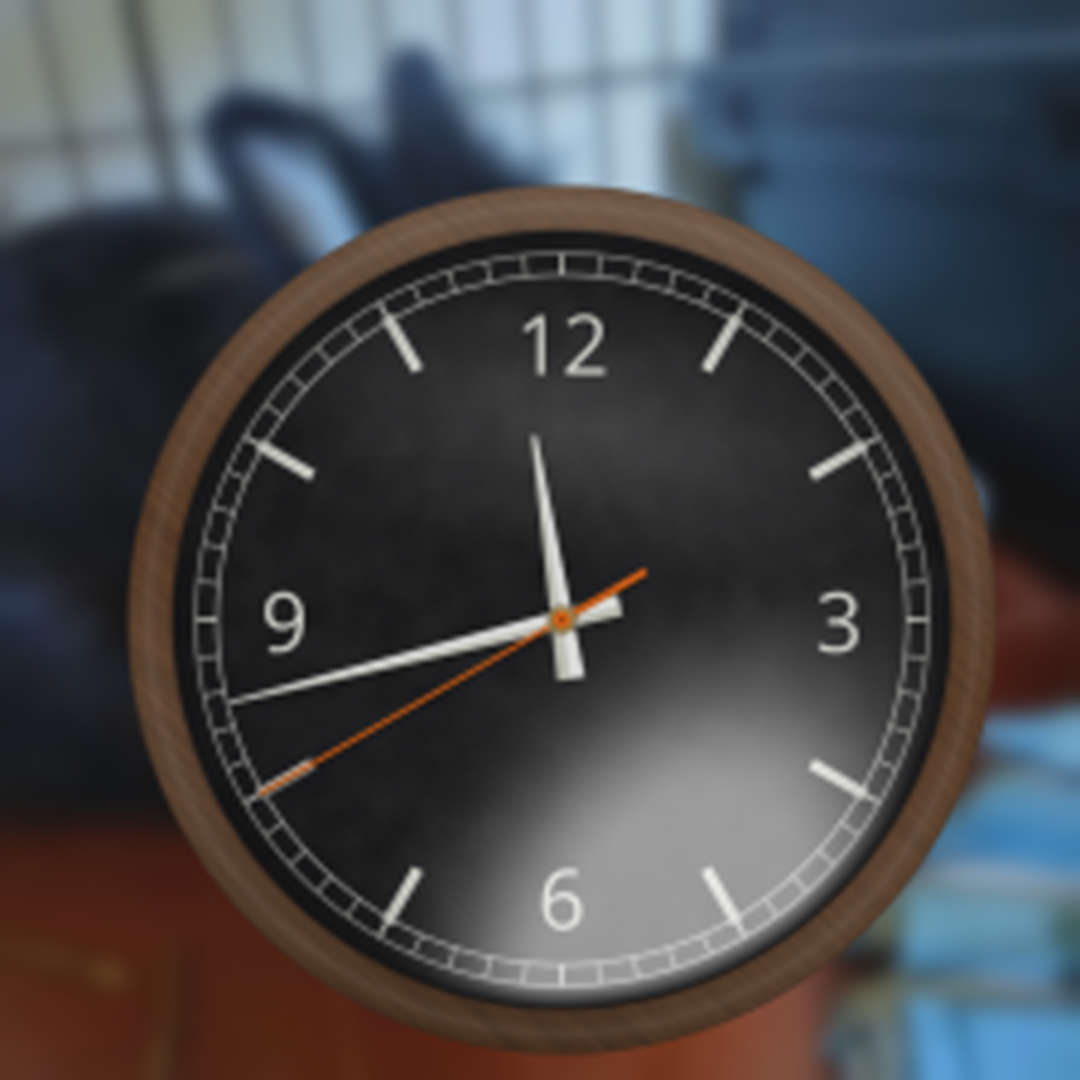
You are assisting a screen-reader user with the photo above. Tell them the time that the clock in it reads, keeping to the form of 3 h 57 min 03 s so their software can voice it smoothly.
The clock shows 11 h 42 min 40 s
